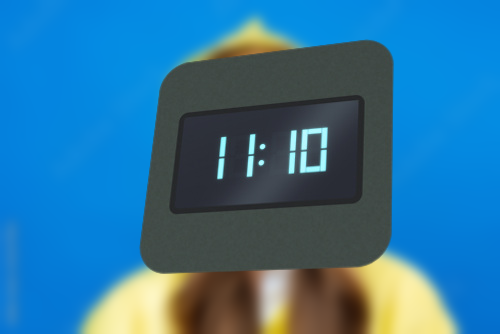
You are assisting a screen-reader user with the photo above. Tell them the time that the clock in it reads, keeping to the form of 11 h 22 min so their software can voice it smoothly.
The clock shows 11 h 10 min
